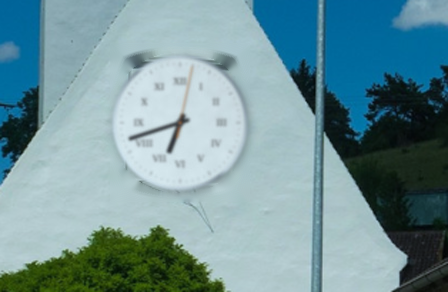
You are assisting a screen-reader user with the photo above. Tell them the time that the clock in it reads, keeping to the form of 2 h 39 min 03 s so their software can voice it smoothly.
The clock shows 6 h 42 min 02 s
